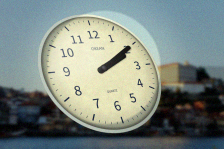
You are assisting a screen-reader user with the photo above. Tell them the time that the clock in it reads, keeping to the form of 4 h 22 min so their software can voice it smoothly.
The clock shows 2 h 10 min
